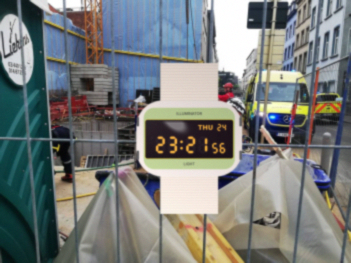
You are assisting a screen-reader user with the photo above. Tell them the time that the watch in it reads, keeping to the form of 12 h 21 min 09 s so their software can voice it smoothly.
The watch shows 23 h 21 min 56 s
